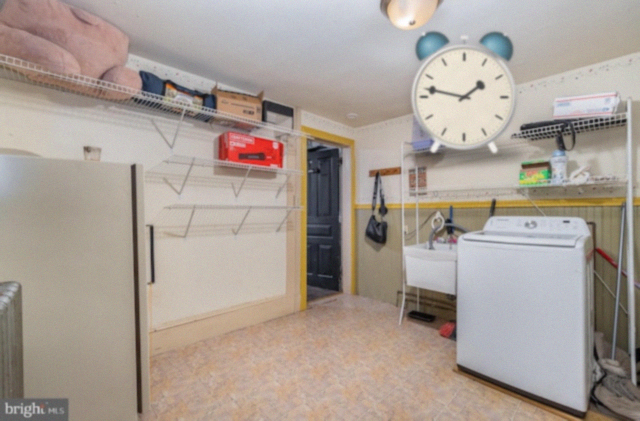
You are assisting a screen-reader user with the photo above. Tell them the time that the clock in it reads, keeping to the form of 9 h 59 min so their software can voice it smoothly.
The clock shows 1 h 47 min
